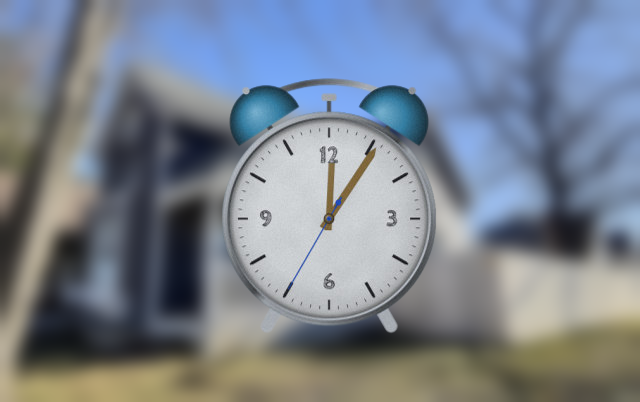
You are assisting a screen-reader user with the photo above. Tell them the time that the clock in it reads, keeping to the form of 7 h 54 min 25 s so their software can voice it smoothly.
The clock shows 12 h 05 min 35 s
